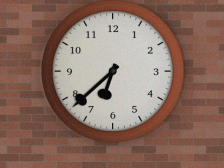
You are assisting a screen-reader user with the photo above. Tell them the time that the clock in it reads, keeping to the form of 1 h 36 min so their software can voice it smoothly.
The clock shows 6 h 38 min
